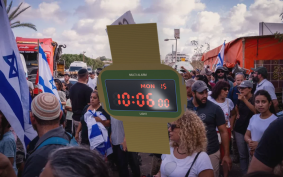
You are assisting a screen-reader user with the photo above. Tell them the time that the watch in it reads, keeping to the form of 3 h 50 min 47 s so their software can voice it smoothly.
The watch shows 10 h 06 min 00 s
